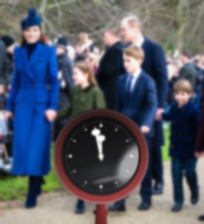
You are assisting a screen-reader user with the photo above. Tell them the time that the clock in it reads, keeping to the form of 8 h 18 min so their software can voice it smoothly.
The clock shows 11 h 58 min
